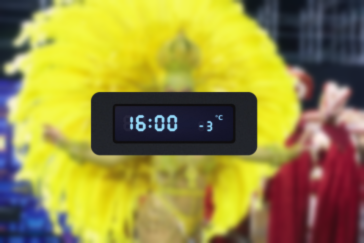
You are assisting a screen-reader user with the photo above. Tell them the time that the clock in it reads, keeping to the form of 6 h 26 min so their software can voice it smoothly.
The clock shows 16 h 00 min
